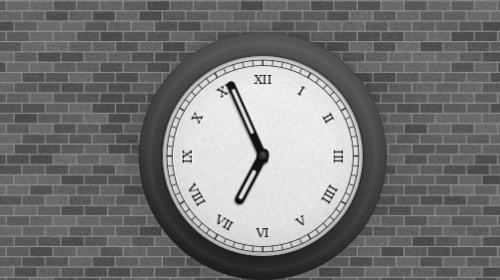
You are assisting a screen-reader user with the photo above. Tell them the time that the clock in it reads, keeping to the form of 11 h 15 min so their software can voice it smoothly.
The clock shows 6 h 56 min
